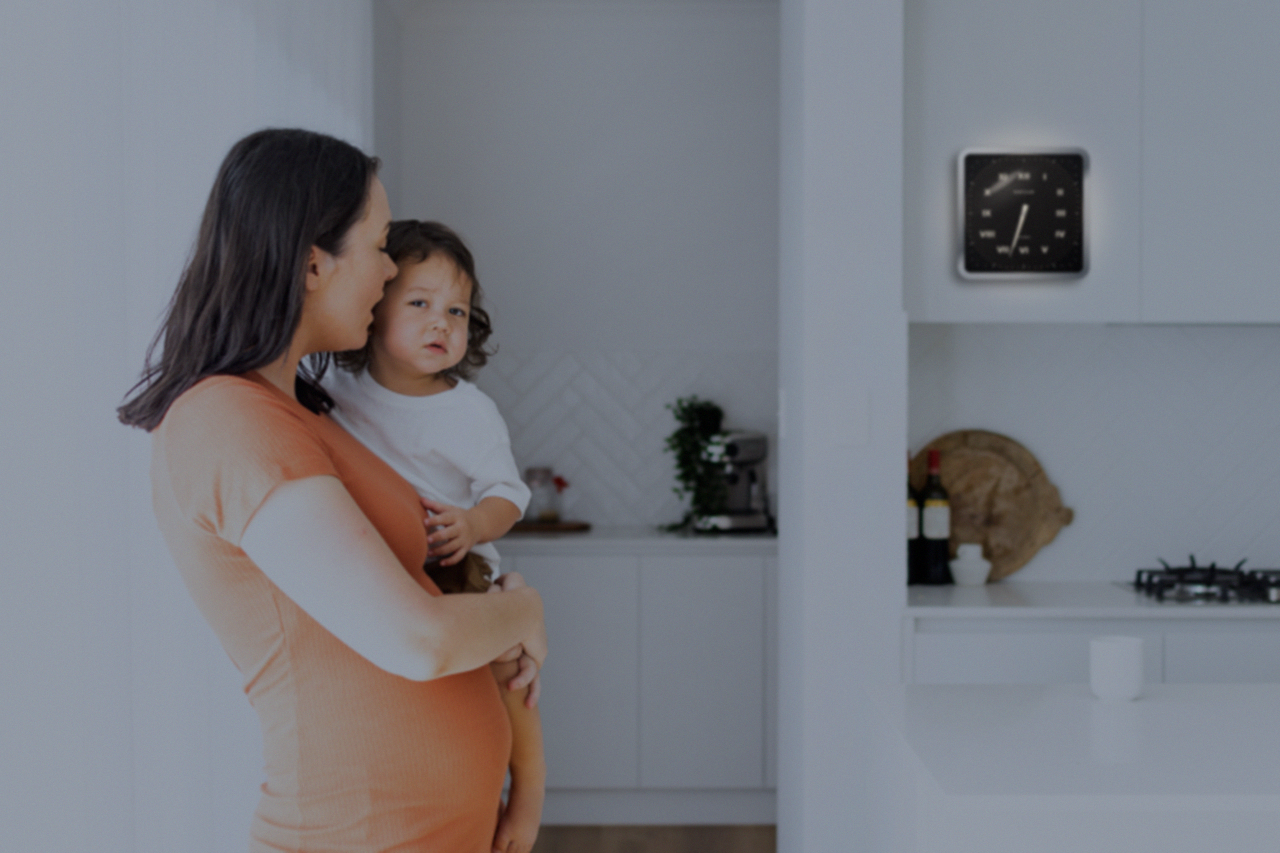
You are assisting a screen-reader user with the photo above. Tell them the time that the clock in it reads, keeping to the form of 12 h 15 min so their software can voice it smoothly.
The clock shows 6 h 33 min
